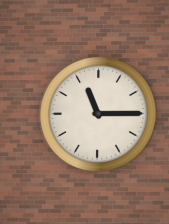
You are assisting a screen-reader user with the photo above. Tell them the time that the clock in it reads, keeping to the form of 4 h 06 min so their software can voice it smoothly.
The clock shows 11 h 15 min
